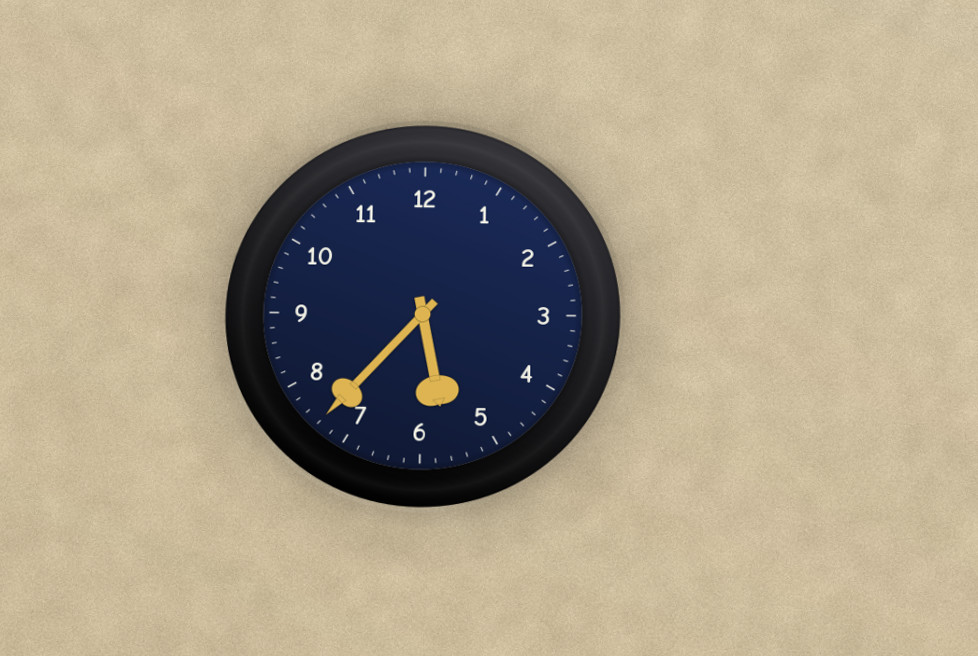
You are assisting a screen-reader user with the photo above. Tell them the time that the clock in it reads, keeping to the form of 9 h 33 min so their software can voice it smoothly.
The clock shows 5 h 37 min
